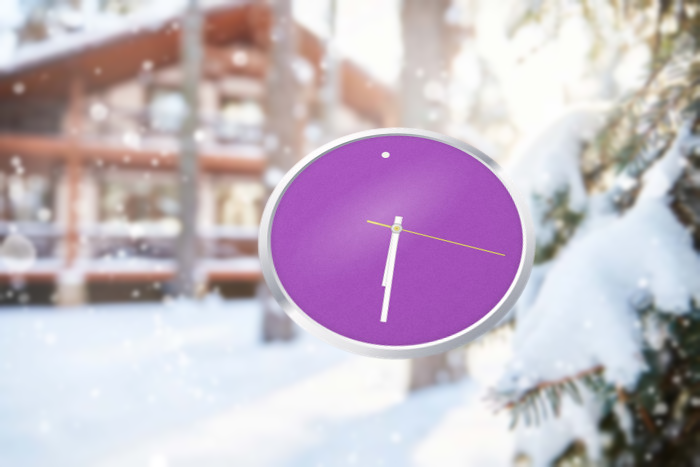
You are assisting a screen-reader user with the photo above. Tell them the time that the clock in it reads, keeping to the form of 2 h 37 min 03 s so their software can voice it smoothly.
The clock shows 6 h 32 min 19 s
